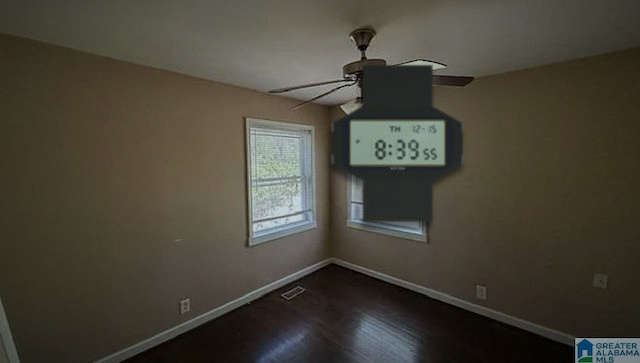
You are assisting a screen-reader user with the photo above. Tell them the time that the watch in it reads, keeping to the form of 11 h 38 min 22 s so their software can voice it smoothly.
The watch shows 8 h 39 min 55 s
